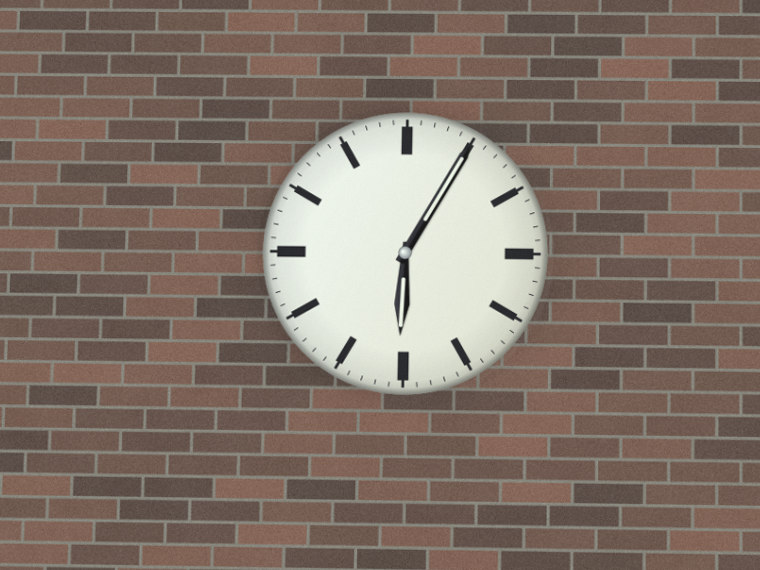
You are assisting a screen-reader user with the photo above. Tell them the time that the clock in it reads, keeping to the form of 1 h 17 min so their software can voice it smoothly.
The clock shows 6 h 05 min
